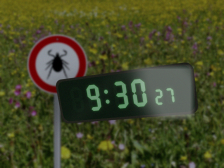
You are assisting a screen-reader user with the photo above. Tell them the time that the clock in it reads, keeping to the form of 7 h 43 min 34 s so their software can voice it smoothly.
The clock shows 9 h 30 min 27 s
